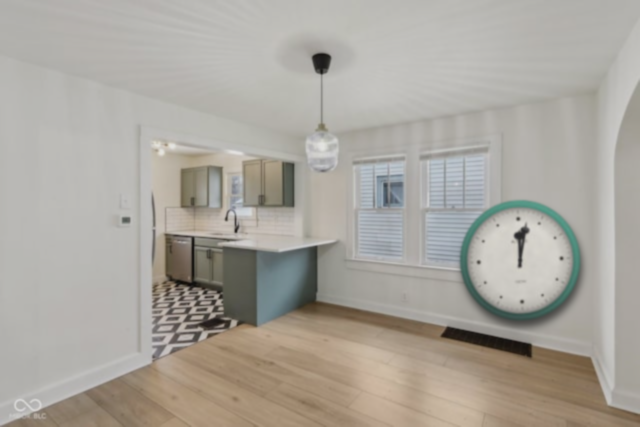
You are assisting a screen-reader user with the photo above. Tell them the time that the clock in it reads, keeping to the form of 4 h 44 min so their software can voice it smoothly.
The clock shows 12 h 02 min
